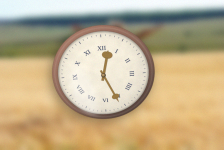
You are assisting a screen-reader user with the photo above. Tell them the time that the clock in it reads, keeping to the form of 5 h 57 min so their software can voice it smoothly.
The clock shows 12 h 26 min
